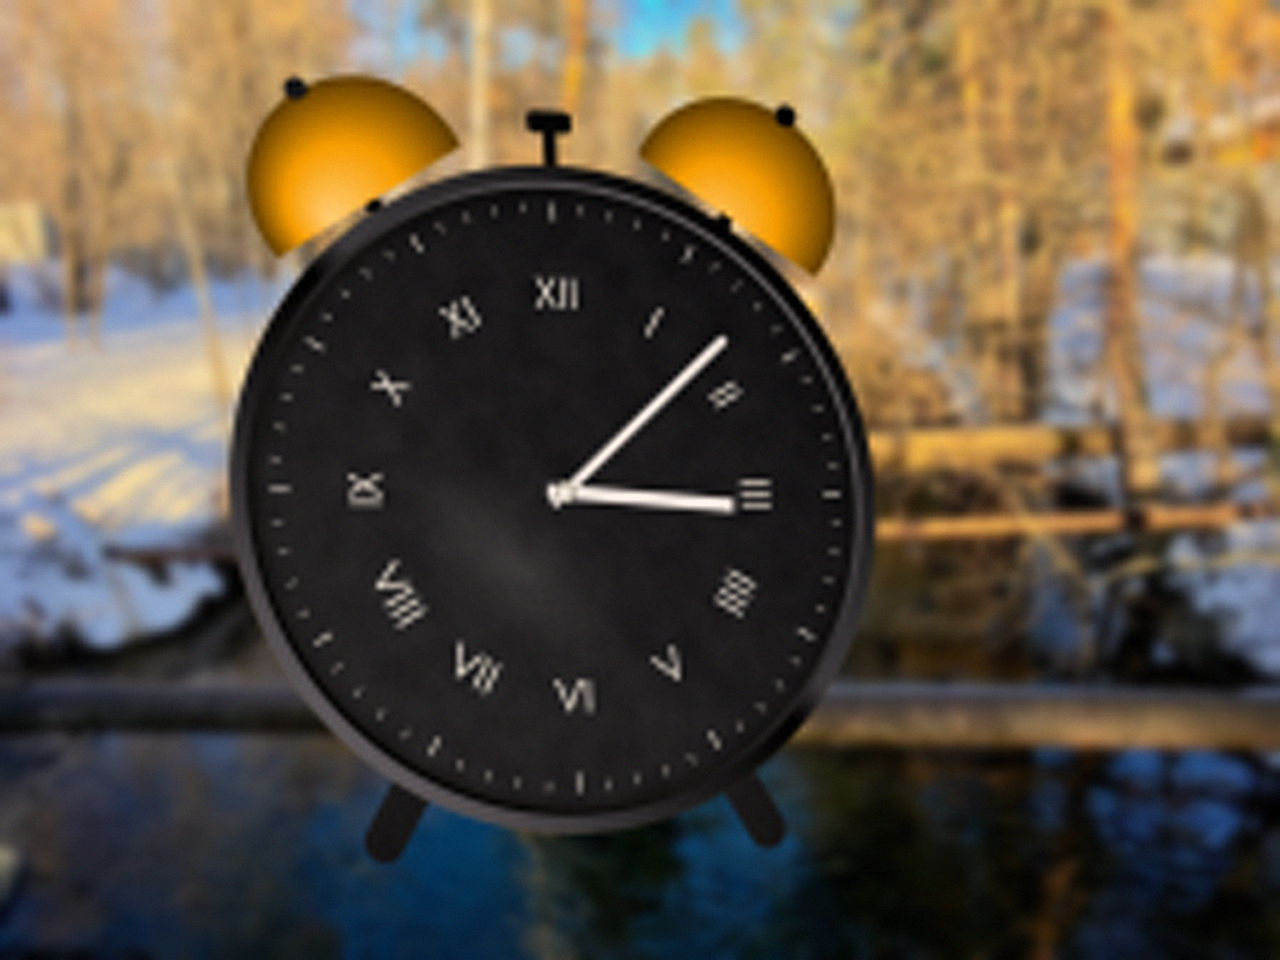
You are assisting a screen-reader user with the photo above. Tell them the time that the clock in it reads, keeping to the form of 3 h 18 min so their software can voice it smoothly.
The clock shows 3 h 08 min
